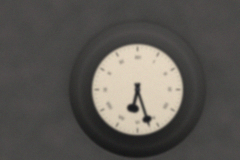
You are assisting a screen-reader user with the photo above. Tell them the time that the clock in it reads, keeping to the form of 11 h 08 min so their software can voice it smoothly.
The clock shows 6 h 27 min
